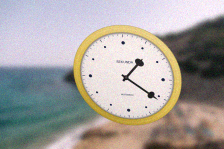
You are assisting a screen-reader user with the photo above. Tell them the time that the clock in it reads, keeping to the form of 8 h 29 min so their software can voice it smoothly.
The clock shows 1 h 21 min
